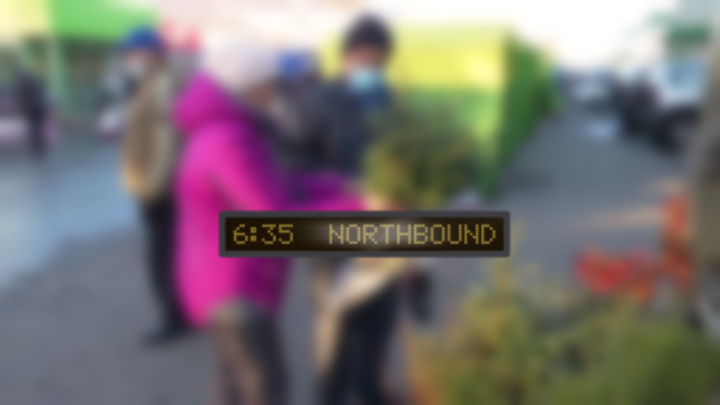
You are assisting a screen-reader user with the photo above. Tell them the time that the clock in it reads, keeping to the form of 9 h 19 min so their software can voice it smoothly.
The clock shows 6 h 35 min
